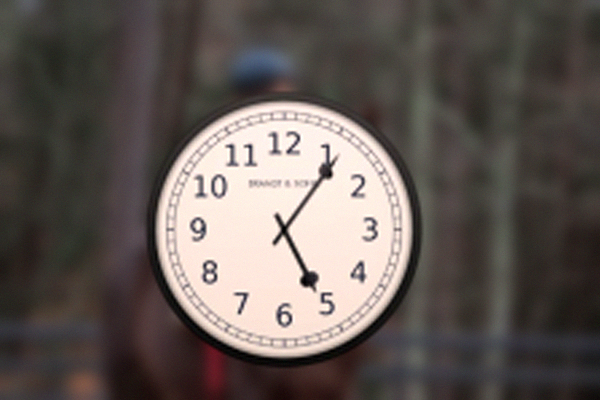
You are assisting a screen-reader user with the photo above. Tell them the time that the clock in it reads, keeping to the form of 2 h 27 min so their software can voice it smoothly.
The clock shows 5 h 06 min
